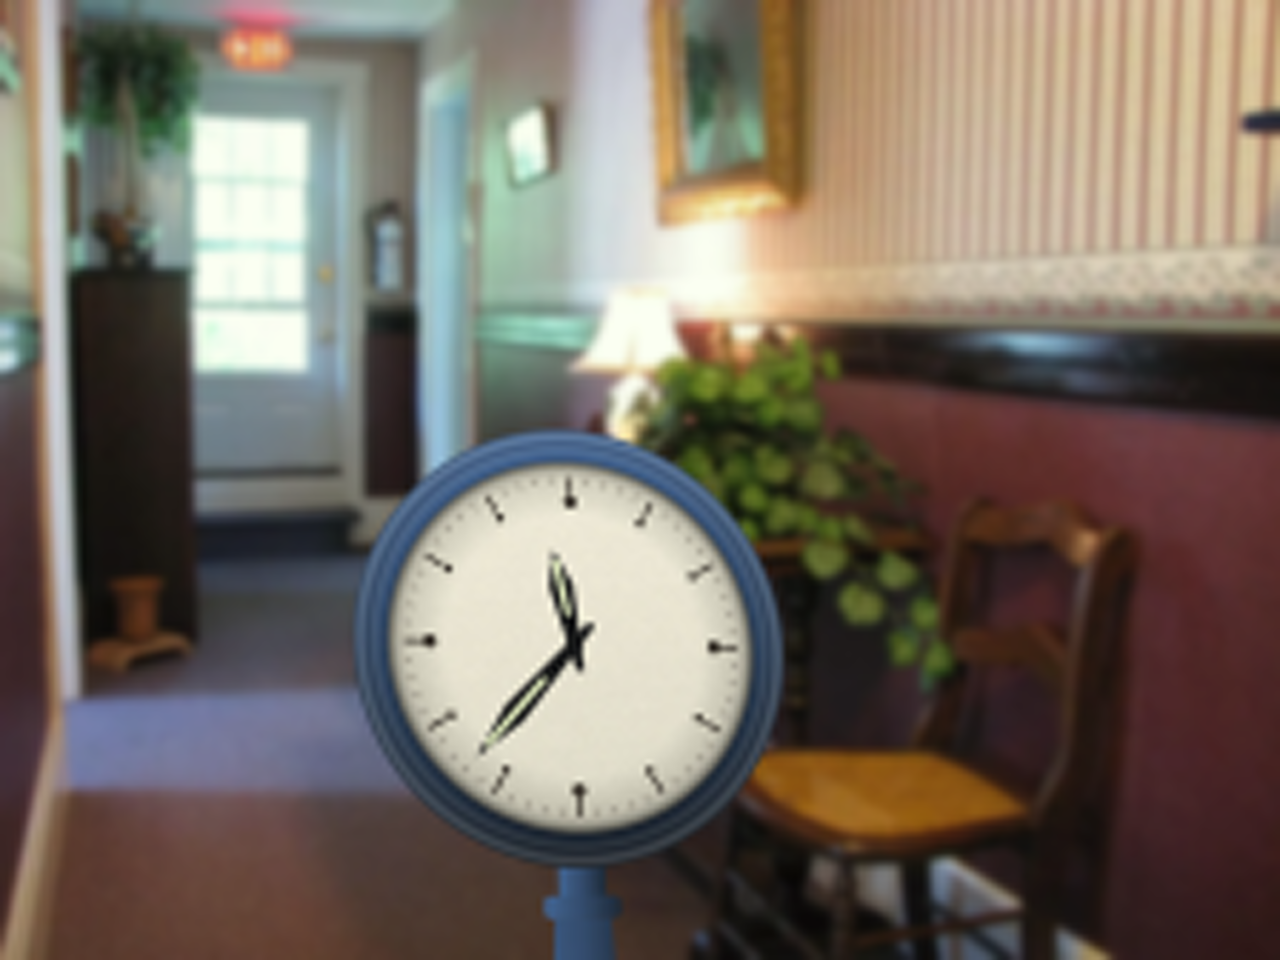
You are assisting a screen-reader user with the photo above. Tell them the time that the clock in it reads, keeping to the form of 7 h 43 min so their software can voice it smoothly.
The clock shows 11 h 37 min
